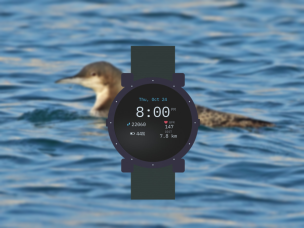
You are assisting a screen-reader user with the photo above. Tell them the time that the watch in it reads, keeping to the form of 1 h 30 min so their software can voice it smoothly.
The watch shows 8 h 00 min
